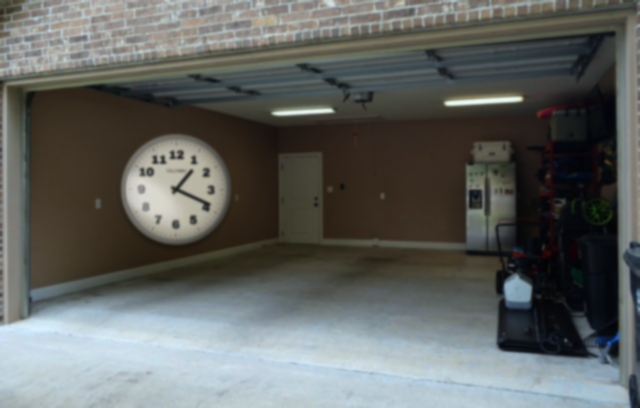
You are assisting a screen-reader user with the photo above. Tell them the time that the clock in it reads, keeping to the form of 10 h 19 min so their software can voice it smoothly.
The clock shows 1 h 19 min
